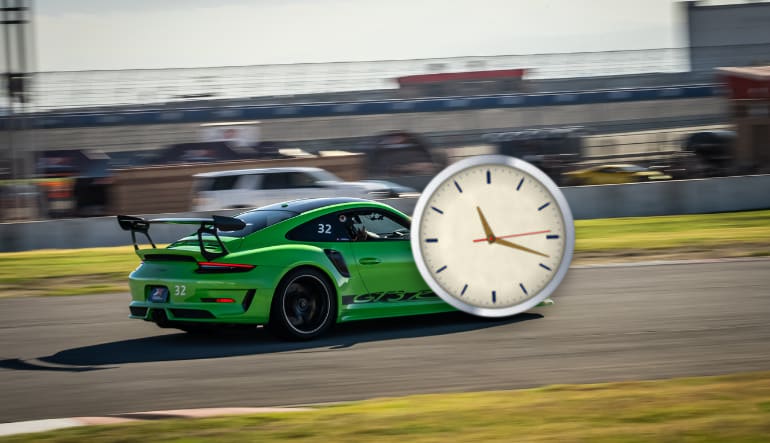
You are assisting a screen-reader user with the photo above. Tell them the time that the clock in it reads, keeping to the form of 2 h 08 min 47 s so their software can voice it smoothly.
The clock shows 11 h 18 min 14 s
